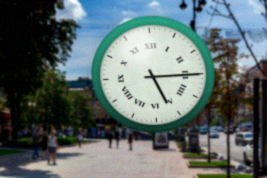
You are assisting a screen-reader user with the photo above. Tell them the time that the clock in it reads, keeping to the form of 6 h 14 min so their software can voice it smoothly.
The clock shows 5 h 15 min
